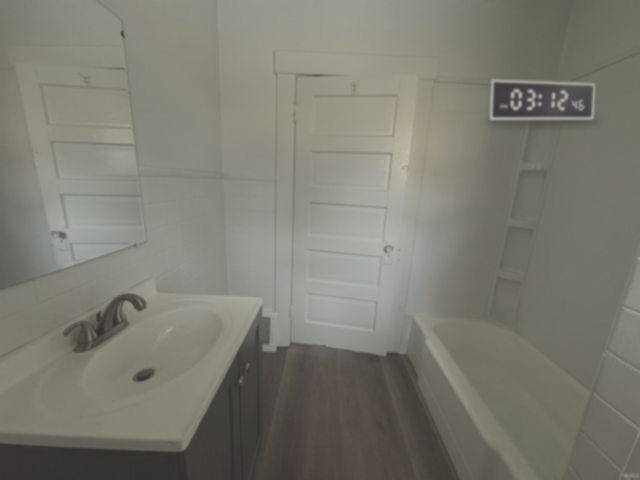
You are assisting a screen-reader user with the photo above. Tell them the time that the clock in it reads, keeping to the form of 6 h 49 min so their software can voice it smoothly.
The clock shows 3 h 12 min
